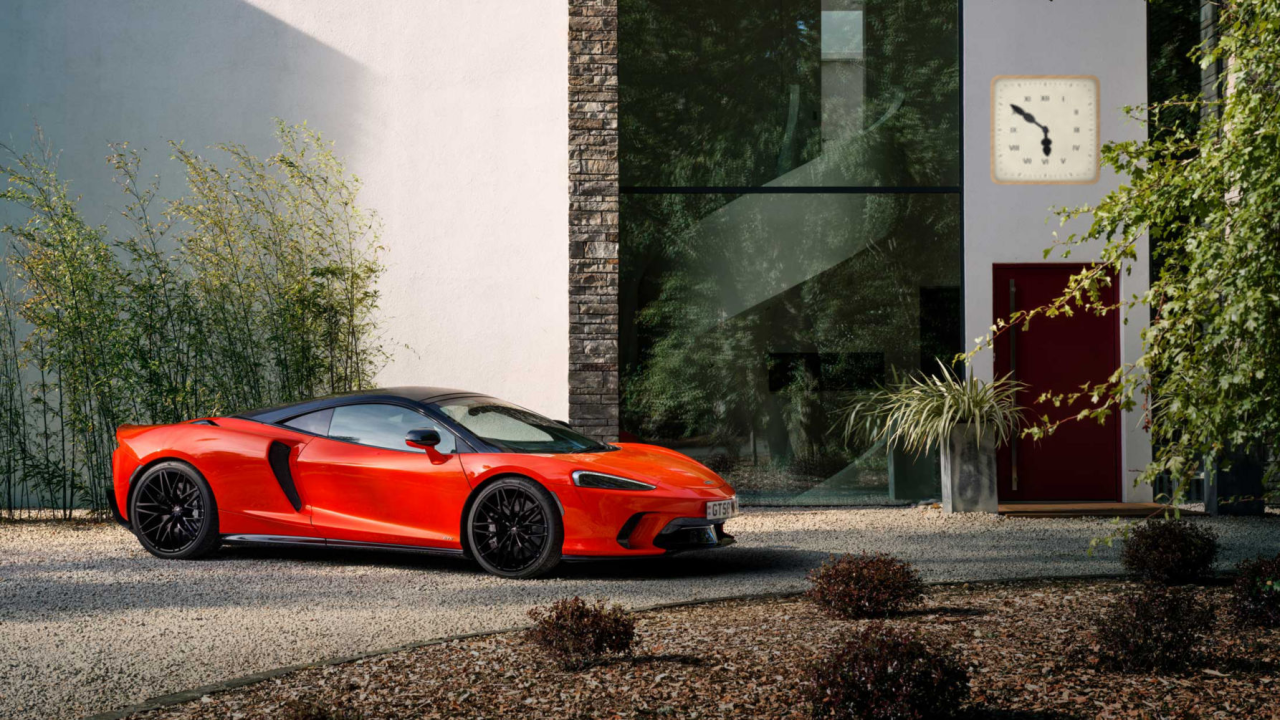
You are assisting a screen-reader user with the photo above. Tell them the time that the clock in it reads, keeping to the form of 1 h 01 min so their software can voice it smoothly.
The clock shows 5 h 51 min
